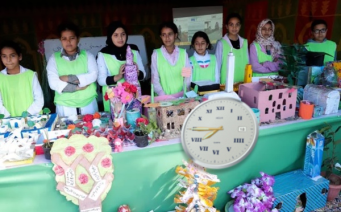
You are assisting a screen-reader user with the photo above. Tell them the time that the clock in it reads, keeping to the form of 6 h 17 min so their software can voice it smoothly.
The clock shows 7 h 45 min
